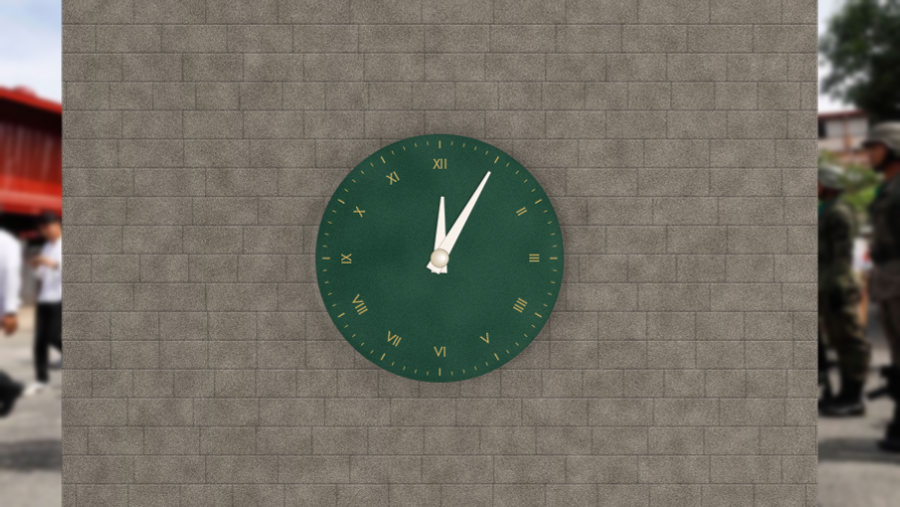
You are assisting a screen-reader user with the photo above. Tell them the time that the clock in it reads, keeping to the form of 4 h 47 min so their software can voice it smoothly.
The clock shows 12 h 05 min
